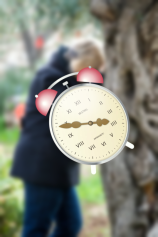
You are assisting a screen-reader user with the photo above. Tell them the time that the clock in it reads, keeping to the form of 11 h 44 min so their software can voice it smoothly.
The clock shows 3 h 49 min
